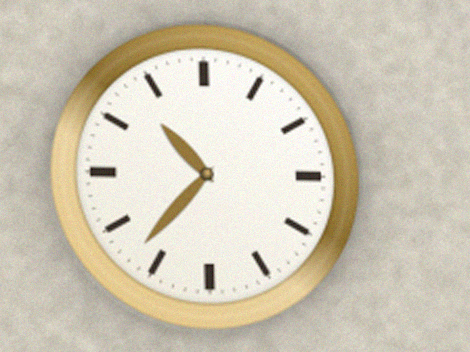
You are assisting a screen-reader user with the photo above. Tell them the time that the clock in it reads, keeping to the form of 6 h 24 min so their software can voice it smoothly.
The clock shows 10 h 37 min
